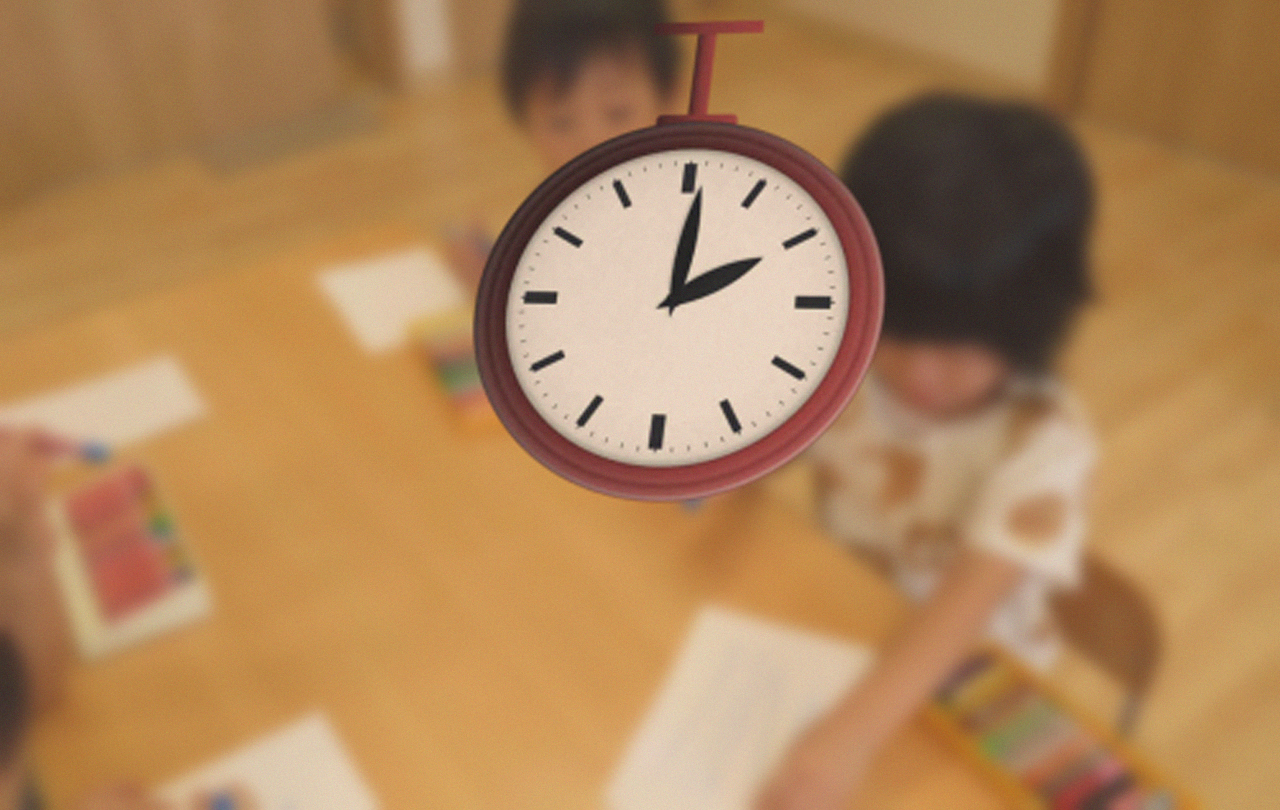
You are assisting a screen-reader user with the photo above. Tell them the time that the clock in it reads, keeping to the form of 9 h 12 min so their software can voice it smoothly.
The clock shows 2 h 01 min
